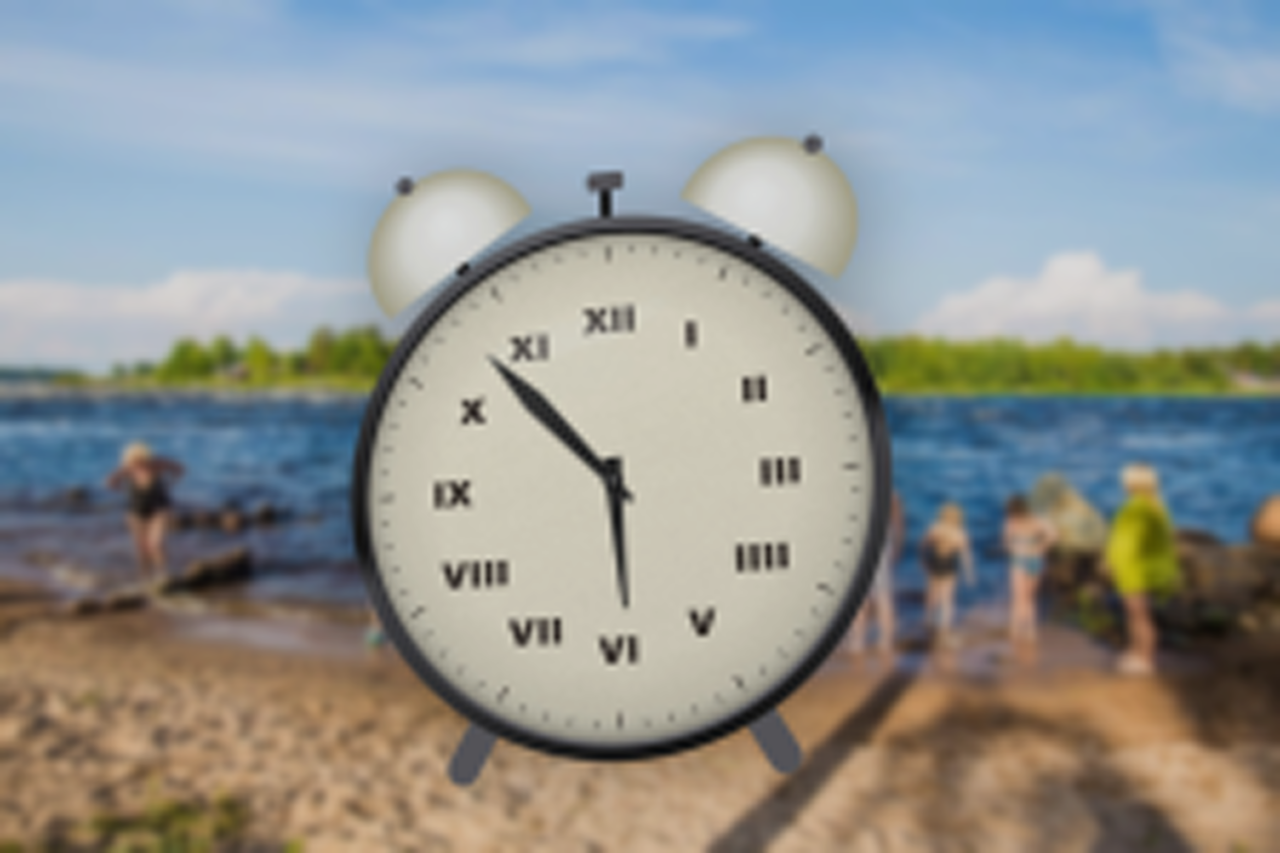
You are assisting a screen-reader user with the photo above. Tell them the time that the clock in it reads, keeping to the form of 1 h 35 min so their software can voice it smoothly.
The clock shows 5 h 53 min
